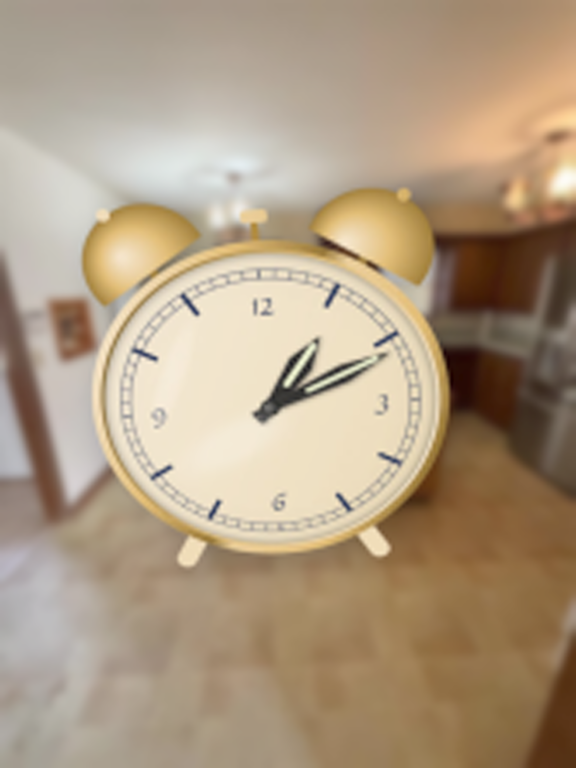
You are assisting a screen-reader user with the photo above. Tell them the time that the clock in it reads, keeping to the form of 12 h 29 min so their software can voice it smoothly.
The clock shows 1 h 11 min
